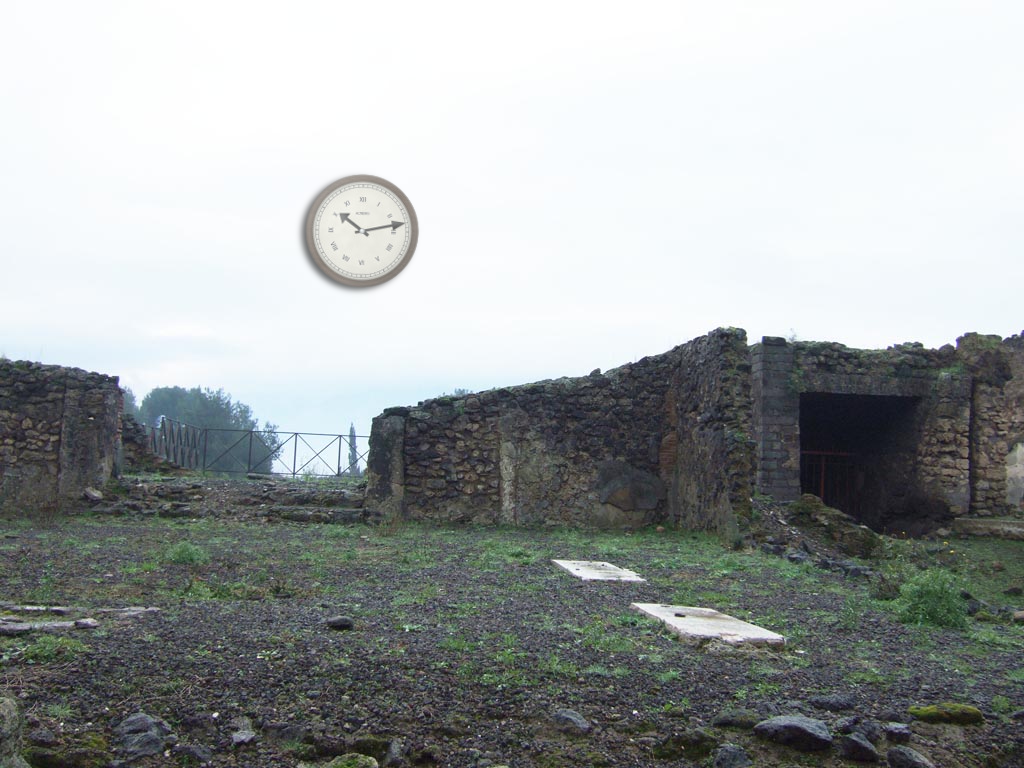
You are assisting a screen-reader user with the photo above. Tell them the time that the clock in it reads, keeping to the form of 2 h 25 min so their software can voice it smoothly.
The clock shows 10 h 13 min
